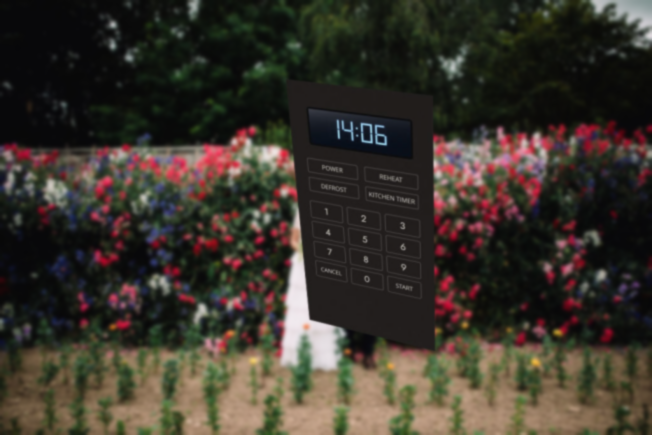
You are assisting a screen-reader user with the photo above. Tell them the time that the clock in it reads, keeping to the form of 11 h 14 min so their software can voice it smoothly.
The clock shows 14 h 06 min
